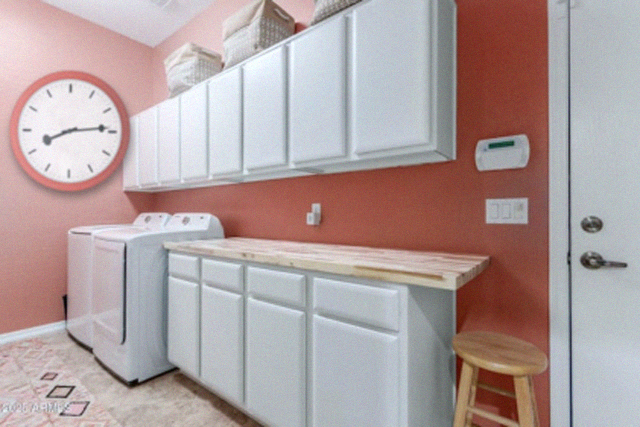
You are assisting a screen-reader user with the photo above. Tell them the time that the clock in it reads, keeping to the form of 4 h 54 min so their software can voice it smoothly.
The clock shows 8 h 14 min
